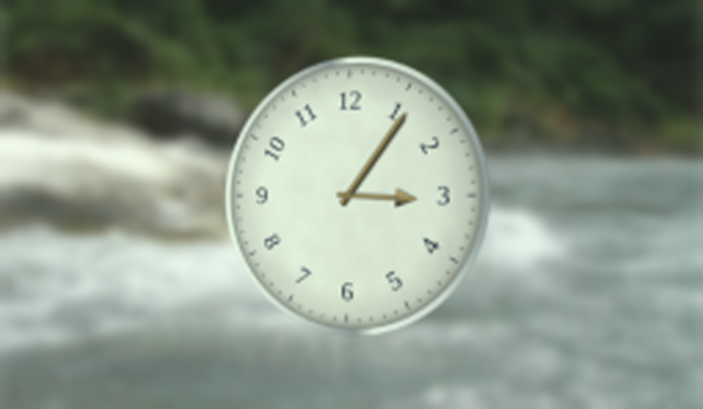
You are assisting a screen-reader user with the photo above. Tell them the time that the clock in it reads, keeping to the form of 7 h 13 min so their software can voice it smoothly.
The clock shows 3 h 06 min
